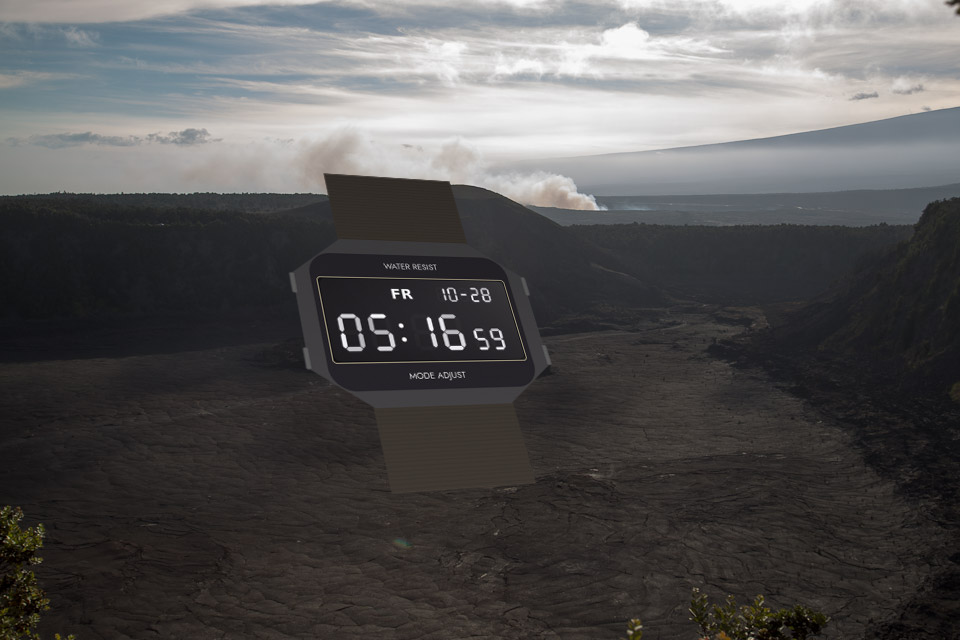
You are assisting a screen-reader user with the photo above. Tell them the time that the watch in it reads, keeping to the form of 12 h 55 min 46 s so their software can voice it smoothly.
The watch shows 5 h 16 min 59 s
